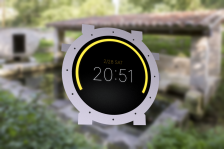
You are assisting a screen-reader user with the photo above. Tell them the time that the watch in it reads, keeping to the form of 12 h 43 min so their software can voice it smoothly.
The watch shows 20 h 51 min
